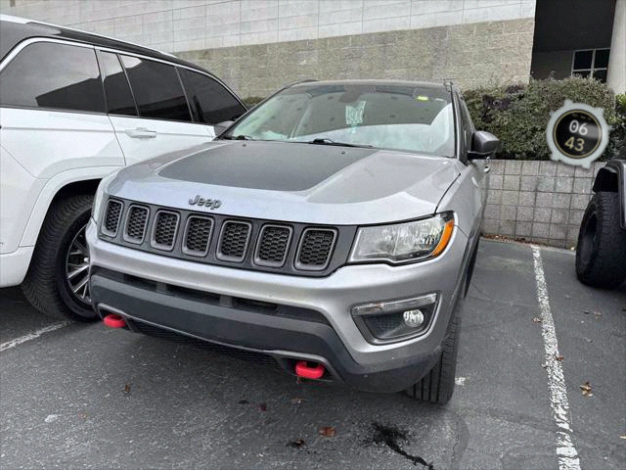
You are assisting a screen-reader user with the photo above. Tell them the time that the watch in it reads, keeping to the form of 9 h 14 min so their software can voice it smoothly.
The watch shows 6 h 43 min
